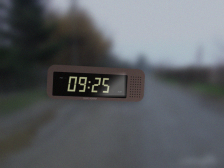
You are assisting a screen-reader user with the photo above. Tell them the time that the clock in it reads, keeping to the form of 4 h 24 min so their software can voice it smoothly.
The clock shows 9 h 25 min
